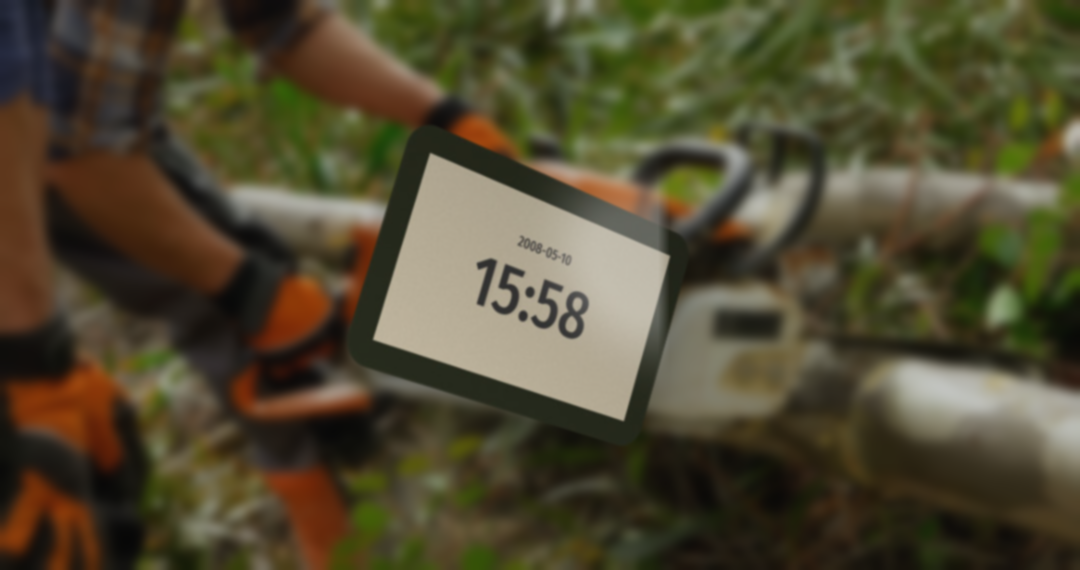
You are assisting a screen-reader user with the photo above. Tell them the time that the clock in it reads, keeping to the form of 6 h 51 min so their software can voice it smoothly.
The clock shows 15 h 58 min
